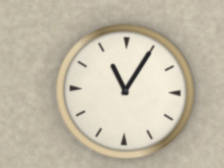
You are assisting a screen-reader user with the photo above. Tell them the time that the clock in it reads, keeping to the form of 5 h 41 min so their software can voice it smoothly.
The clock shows 11 h 05 min
